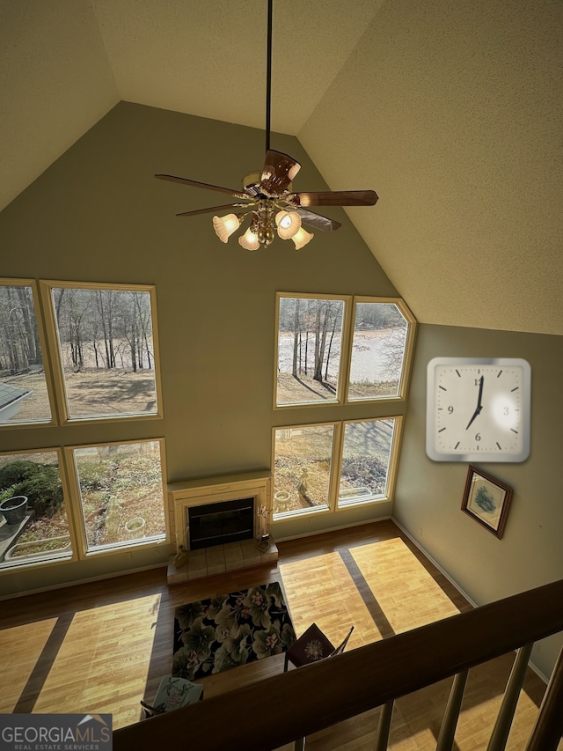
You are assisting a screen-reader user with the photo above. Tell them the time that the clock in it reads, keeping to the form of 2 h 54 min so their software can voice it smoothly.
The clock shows 7 h 01 min
